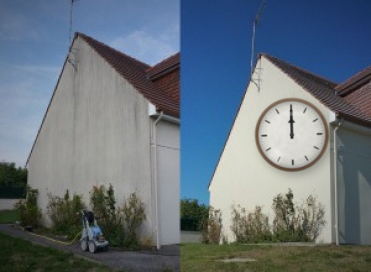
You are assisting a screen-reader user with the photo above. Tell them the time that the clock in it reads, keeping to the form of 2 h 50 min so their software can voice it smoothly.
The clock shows 12 h 00 min
